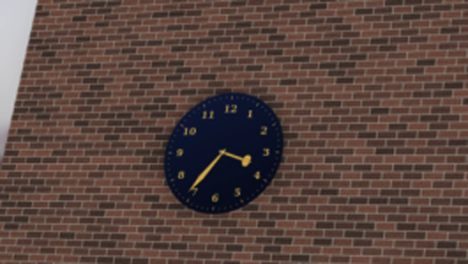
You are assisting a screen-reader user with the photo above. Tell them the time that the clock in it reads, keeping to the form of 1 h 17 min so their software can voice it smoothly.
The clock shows 3 h 36 min
